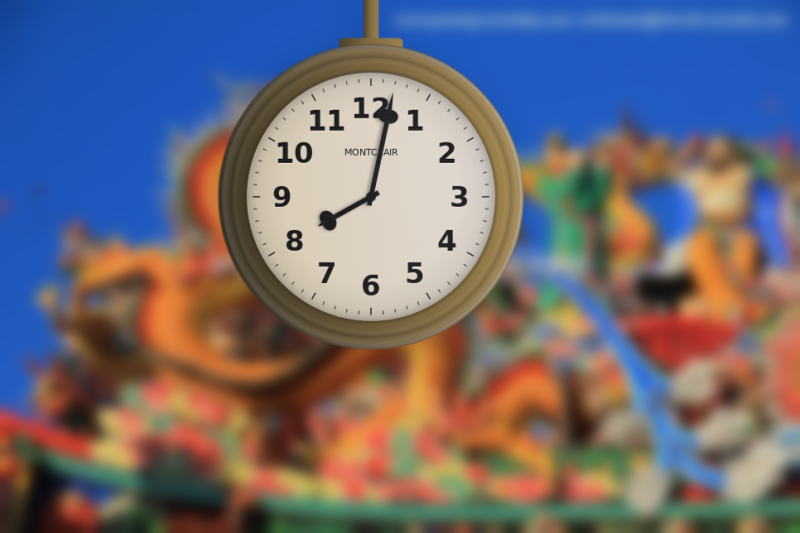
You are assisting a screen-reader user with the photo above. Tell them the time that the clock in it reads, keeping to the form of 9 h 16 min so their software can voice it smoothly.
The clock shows 8 h 02 min
